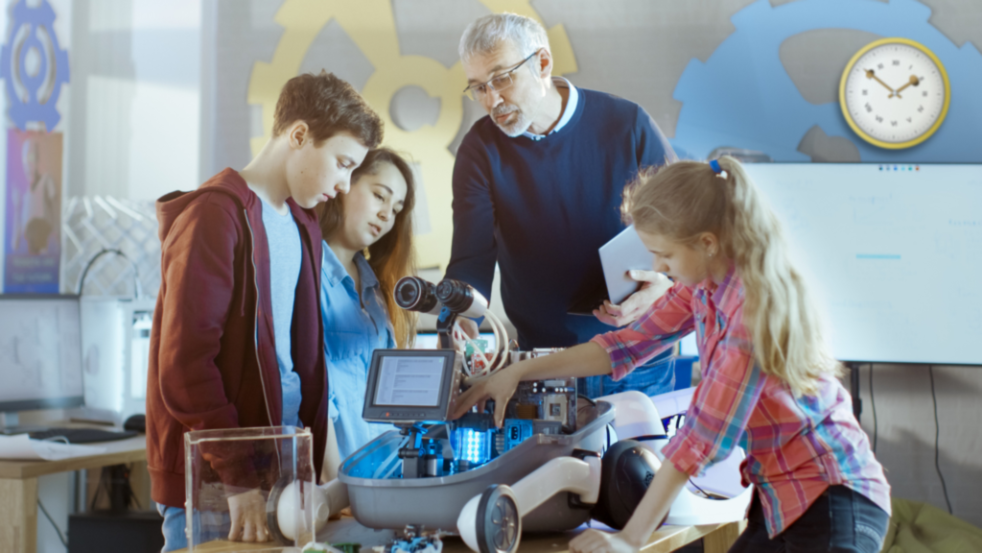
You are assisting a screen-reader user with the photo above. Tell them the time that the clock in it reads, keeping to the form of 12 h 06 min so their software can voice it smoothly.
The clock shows 1 h 51 min
